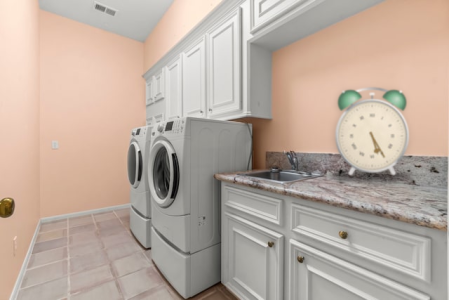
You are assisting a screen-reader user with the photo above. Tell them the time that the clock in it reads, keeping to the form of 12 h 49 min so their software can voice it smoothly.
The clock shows 5 h 25 min
